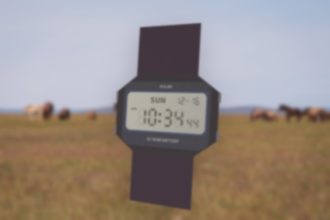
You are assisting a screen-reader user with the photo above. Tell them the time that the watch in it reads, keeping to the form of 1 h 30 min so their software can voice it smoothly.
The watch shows 10 h 34 min
